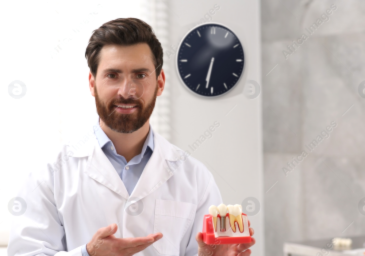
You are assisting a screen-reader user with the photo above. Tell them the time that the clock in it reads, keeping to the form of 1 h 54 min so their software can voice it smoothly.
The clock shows 6 h 32 min
